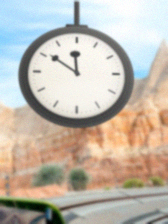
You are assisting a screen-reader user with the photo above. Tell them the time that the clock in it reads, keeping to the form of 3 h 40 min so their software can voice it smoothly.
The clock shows 11 h 51 min
